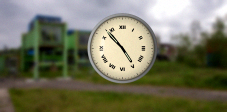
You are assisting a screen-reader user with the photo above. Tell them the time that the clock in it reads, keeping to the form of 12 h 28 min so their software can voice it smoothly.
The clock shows 4 h 53 min
